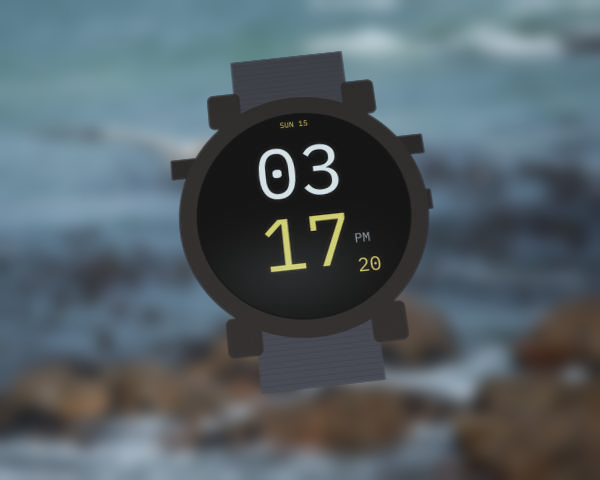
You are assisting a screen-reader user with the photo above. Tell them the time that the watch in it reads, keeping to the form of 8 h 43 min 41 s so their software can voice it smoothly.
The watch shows 3 h 17 min 20 s
